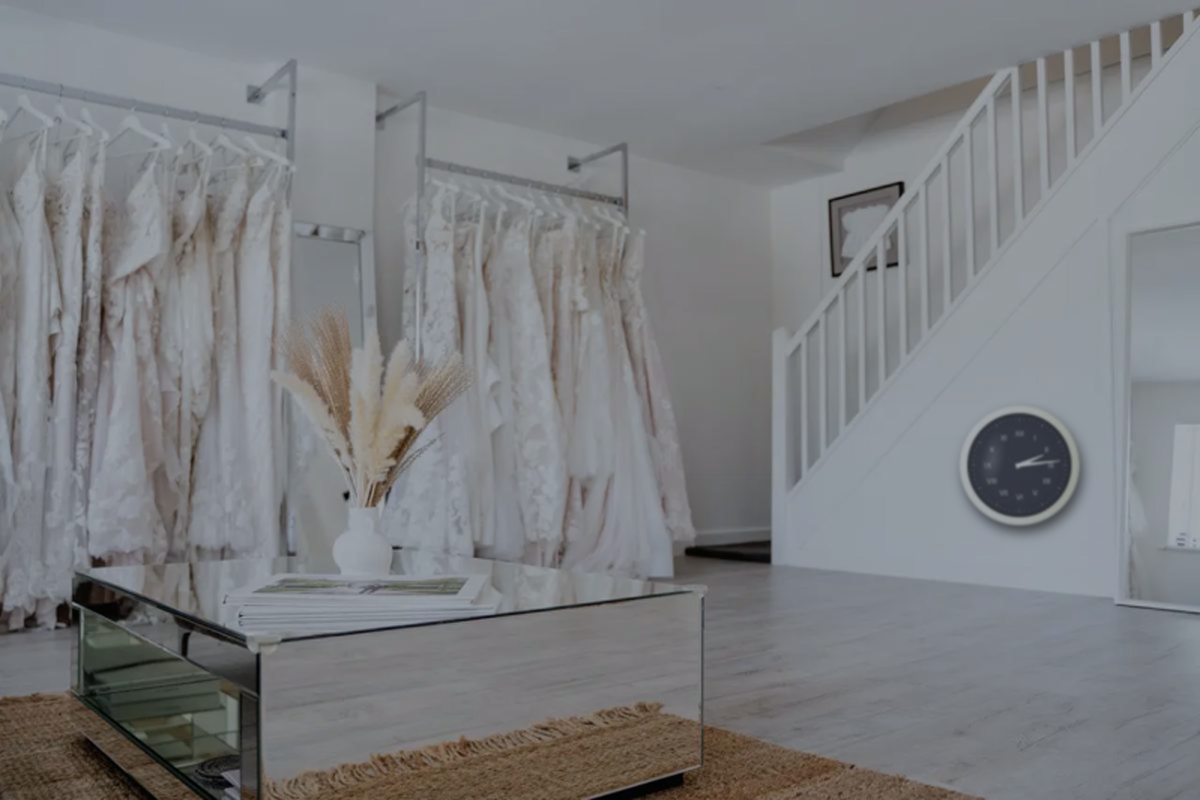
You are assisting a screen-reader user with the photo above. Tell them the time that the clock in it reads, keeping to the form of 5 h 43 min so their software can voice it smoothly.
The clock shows 2 h 14 min
